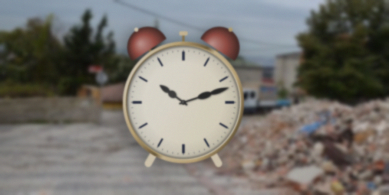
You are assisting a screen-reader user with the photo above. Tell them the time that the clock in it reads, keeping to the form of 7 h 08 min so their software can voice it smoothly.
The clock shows 10 h 12 min
